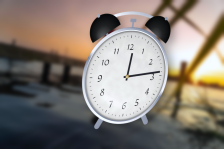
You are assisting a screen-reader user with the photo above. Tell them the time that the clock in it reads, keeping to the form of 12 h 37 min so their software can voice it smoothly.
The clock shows 12 h 14 min
